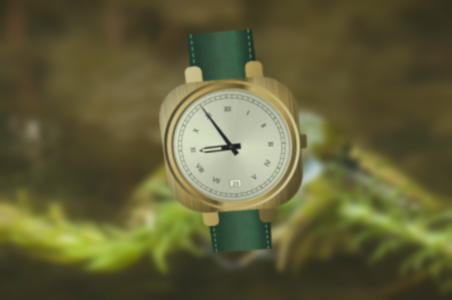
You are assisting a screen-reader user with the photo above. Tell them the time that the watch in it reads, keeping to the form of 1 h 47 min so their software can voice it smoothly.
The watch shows 8 h 55 min
